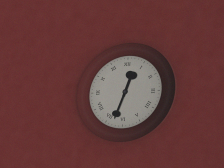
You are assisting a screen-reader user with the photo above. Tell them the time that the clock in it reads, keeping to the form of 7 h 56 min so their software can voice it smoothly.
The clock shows 12 h 33 min
